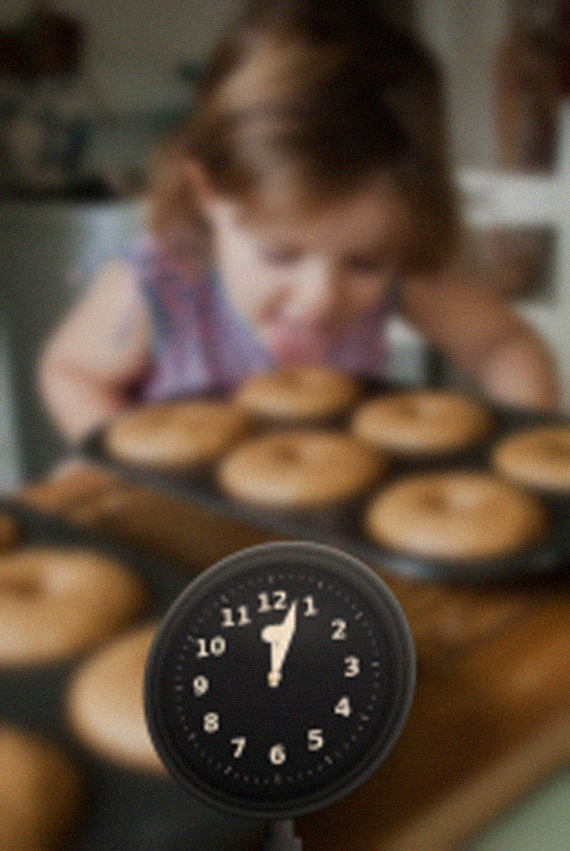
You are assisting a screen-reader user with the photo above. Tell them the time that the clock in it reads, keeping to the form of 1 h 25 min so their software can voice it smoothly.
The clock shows 12 h 03 min
